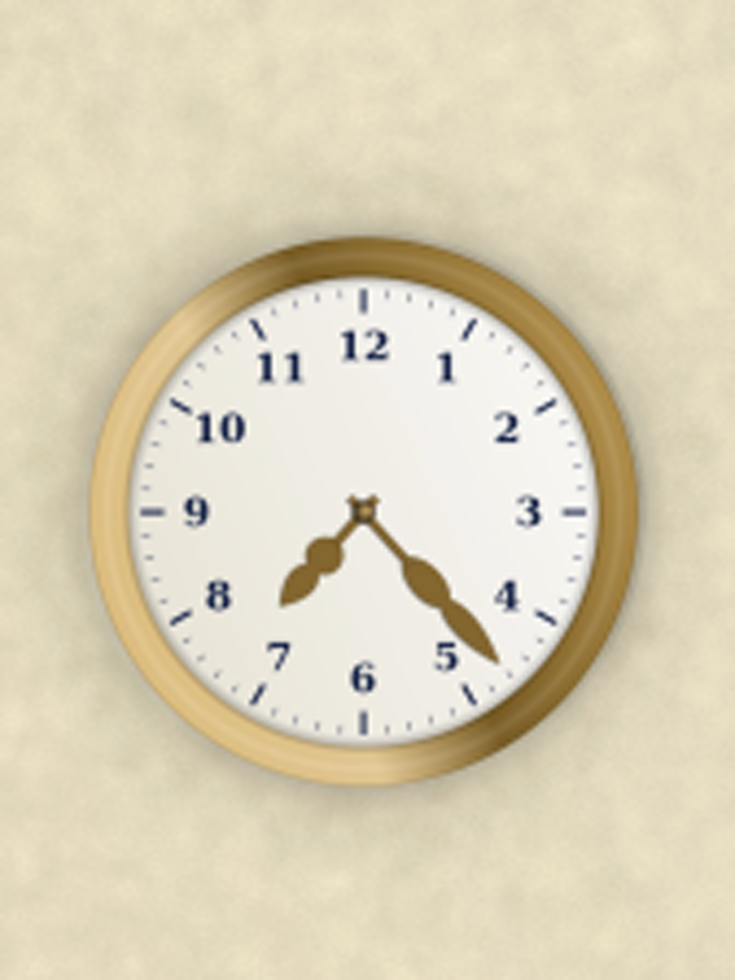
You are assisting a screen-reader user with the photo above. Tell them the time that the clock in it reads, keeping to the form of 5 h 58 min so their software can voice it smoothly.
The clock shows 7 h 23 min
